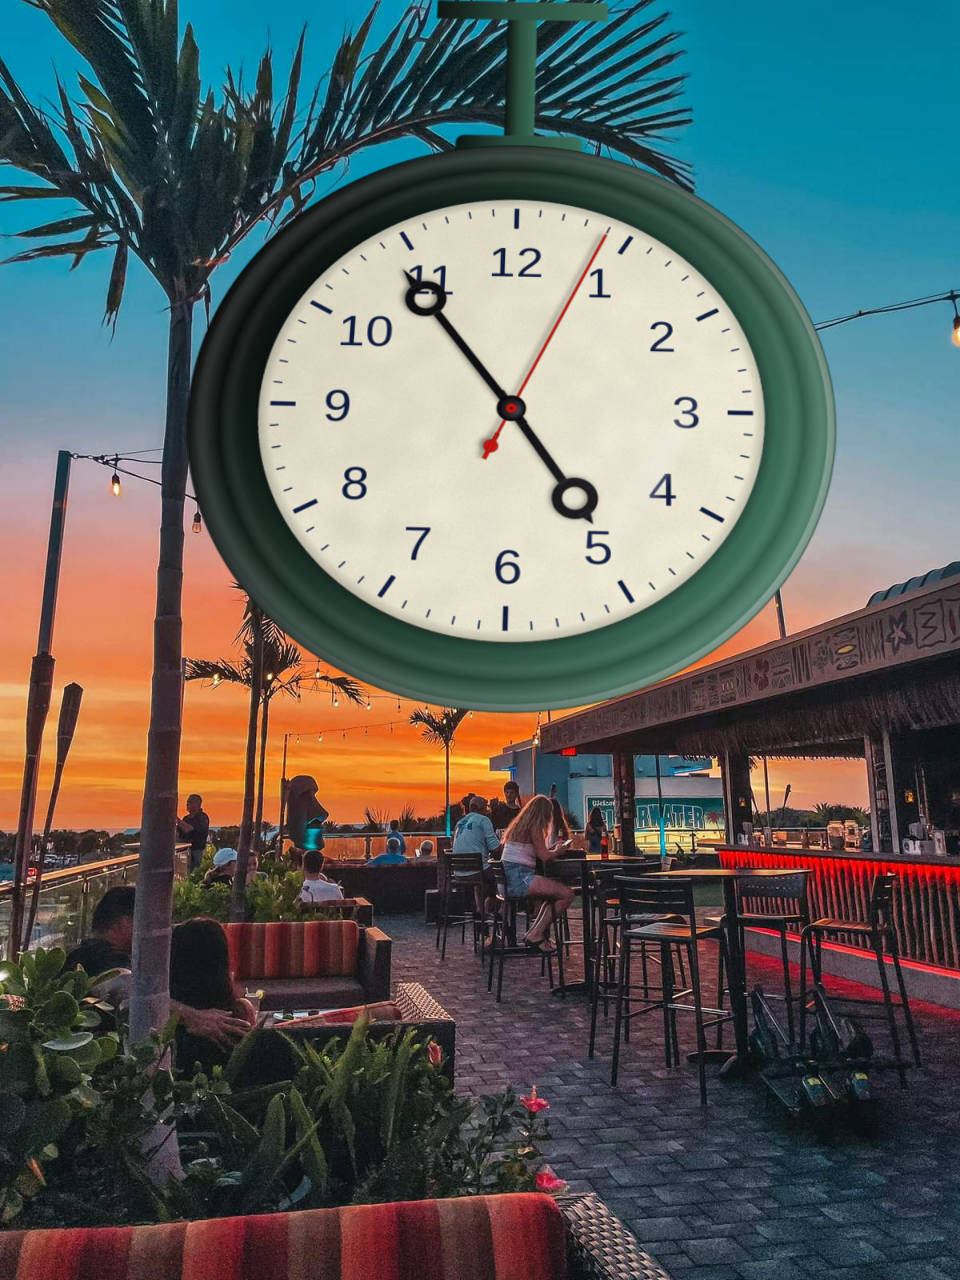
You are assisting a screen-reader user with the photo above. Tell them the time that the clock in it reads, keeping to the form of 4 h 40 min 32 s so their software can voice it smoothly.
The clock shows 4 h 54 min 04 s
